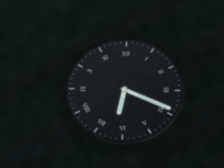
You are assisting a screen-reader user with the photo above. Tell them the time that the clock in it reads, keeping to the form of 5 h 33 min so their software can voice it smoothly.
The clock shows 6 h 19 min
